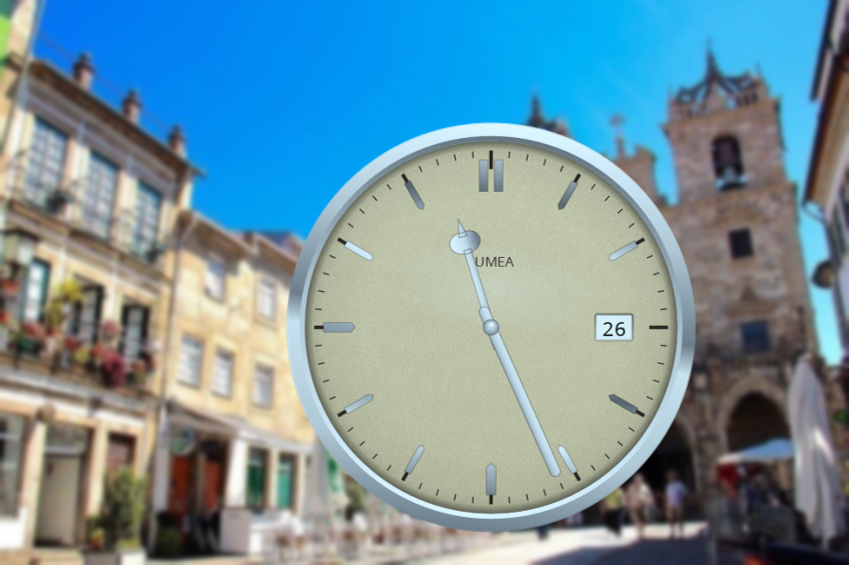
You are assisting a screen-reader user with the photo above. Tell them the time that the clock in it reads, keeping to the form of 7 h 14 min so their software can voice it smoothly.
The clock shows 11 h 26 min
